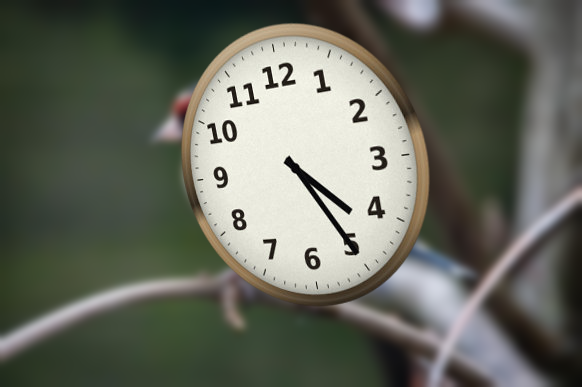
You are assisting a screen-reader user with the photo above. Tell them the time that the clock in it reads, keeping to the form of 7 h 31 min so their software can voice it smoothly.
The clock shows 4 h 25 min
